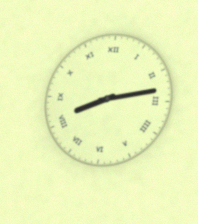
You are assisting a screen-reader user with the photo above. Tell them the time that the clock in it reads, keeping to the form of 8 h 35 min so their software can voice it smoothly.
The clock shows 8 h 13 min
